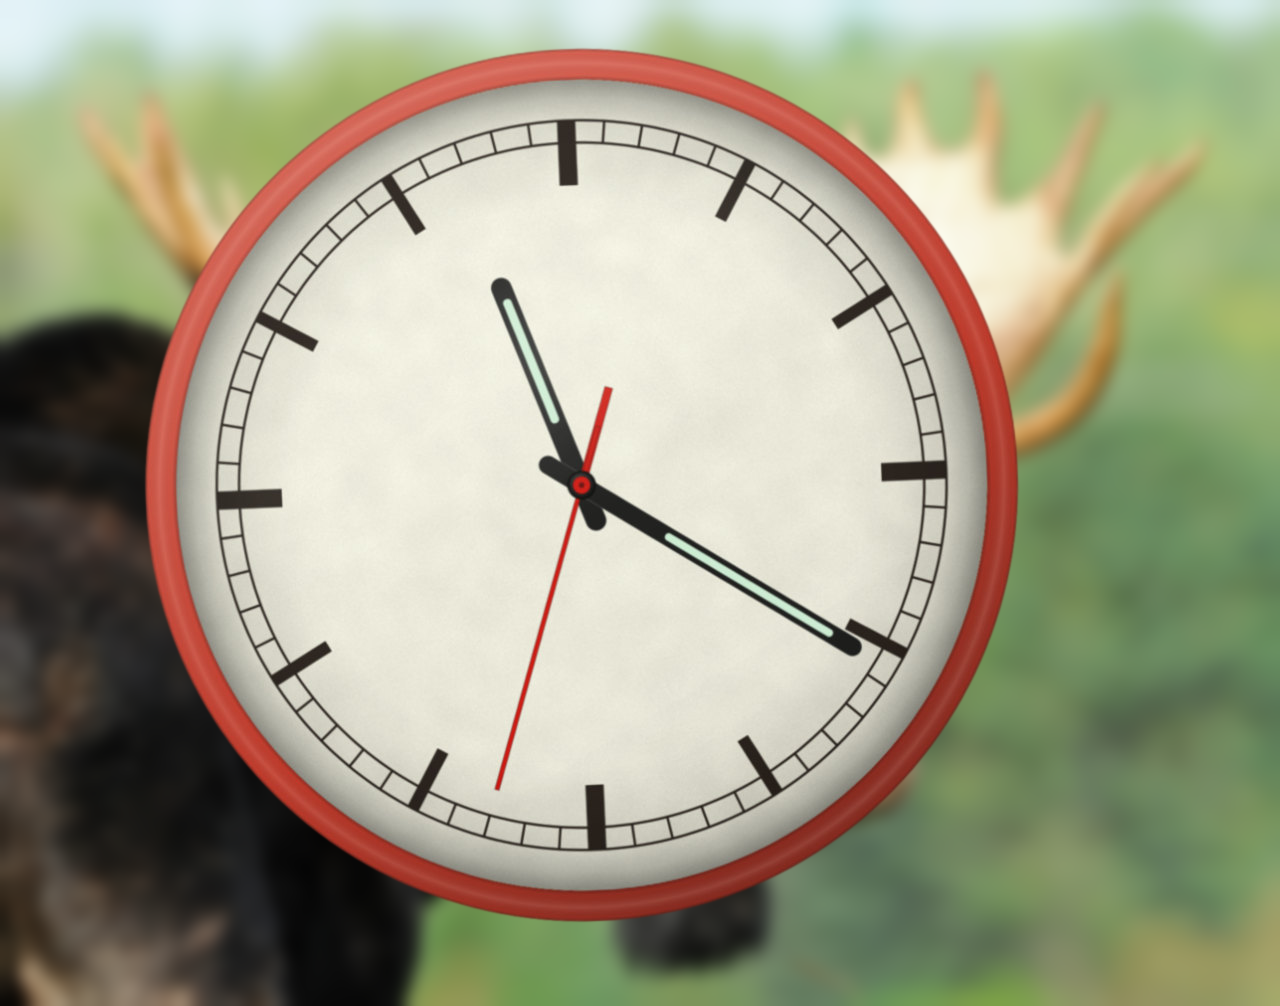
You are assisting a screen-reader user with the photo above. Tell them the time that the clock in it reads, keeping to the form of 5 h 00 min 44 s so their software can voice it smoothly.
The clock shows 11 h 20 min 33 s
